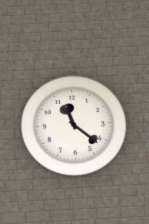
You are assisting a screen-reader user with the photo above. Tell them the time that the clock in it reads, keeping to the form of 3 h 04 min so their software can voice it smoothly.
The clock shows 11 h 22 min
